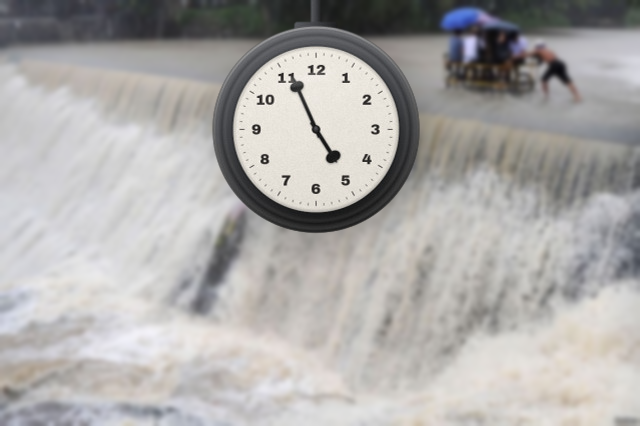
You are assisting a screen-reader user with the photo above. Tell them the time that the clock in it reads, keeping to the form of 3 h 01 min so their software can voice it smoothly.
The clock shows 4 h 56 min
